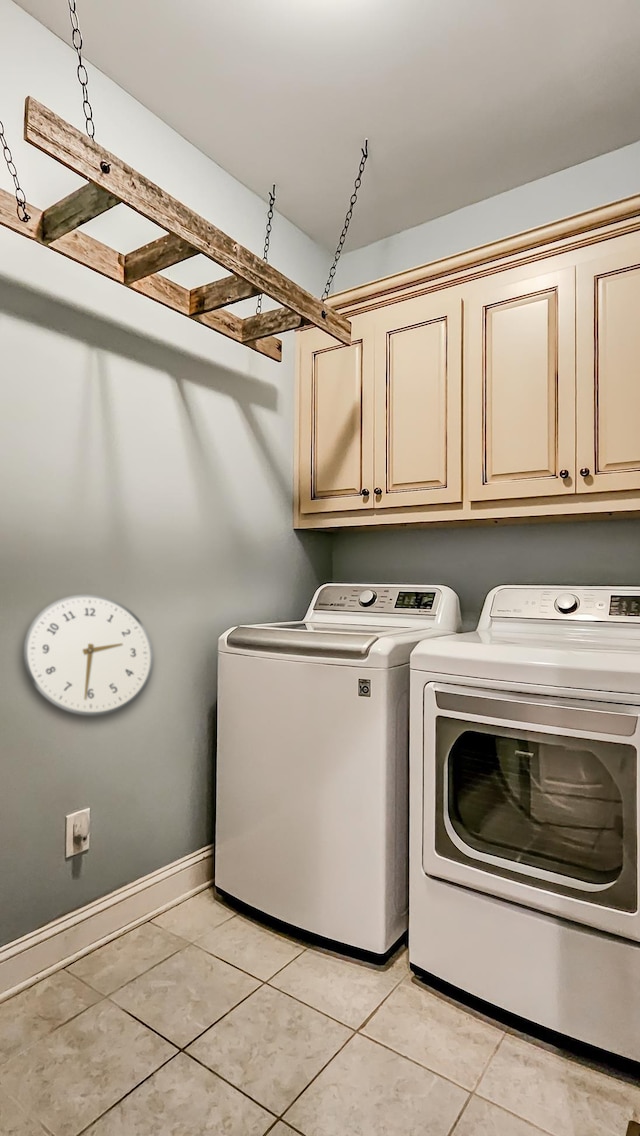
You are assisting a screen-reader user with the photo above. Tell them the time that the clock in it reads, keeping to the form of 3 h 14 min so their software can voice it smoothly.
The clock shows 2 h 31 min
